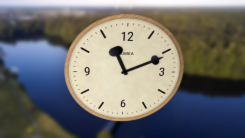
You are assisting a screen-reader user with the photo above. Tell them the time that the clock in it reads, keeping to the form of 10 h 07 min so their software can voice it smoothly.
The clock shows 11 h 11 min
